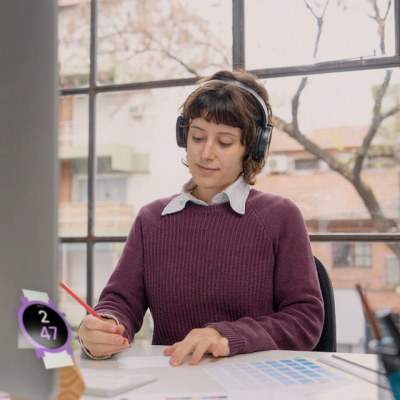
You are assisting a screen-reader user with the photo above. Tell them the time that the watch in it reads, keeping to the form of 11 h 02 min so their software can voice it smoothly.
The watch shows 2 h 47 min
